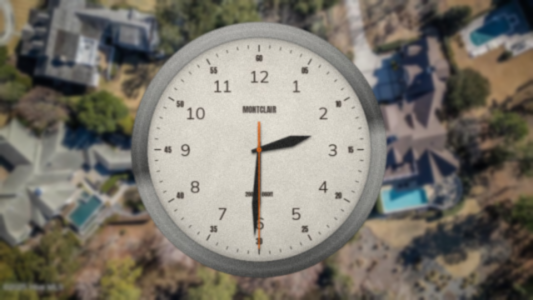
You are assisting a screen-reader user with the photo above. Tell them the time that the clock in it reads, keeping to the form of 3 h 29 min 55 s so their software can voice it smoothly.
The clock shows 2 h 30 min 30 s
